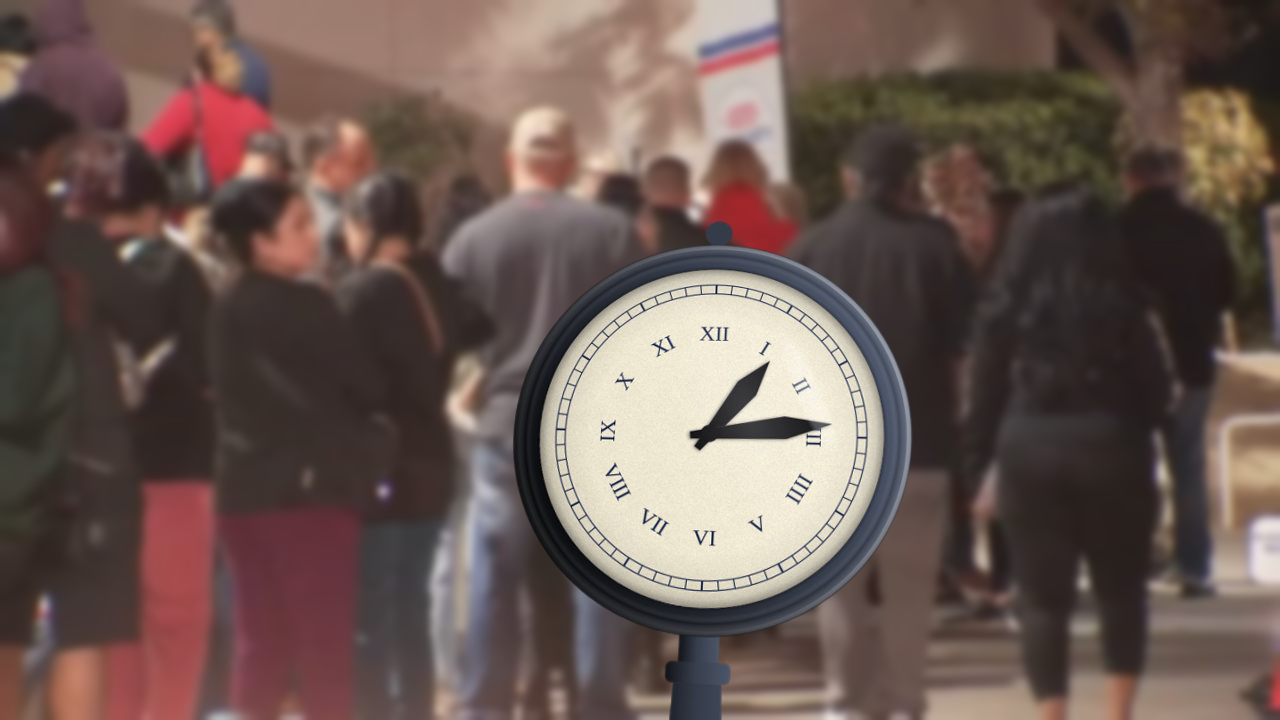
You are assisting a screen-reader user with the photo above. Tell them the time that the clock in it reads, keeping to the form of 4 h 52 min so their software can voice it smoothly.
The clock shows 1 h 14 min
